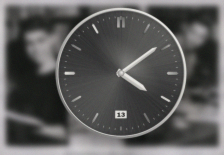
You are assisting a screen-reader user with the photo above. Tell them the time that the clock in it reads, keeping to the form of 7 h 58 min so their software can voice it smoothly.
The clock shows 4 h 09 min
